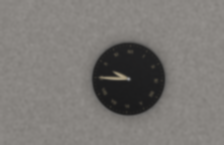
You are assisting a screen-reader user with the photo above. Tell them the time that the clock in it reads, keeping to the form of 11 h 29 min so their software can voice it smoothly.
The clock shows 9 h 45 min
